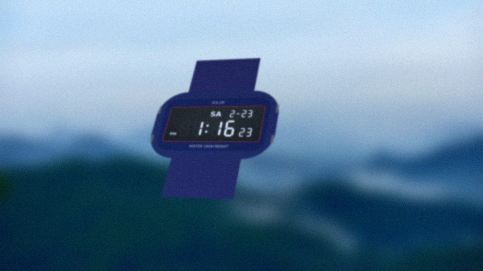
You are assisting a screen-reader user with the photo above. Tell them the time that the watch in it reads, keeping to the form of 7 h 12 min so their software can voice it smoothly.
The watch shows 1 h 16 min
